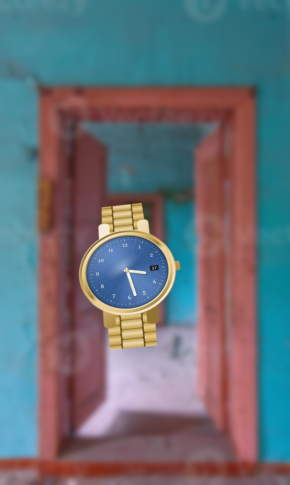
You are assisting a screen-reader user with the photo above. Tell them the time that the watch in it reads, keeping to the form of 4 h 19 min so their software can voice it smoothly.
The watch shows 3 h 28 min
